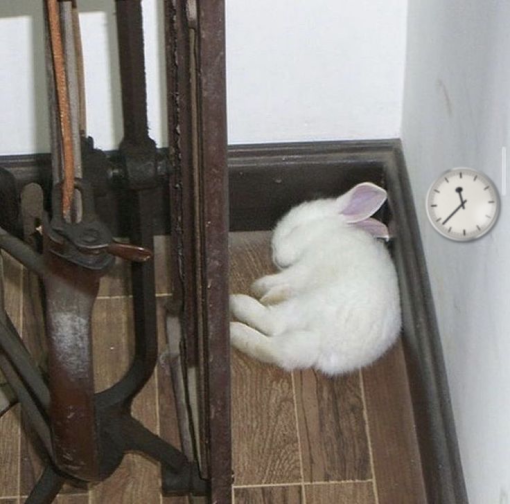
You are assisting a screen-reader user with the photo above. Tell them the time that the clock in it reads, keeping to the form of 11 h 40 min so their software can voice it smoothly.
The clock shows 11 h 38 min
